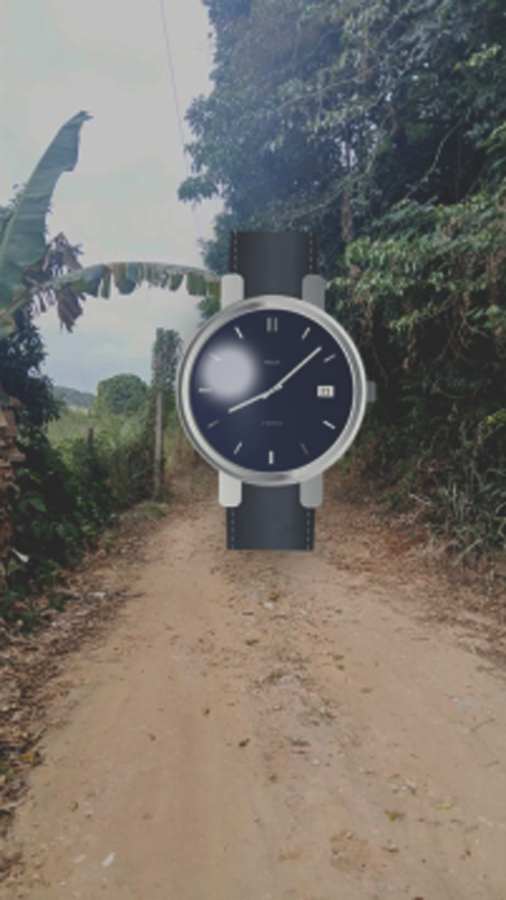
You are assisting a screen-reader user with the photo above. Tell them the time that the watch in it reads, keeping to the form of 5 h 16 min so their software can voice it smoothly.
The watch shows 8 h 08 min
